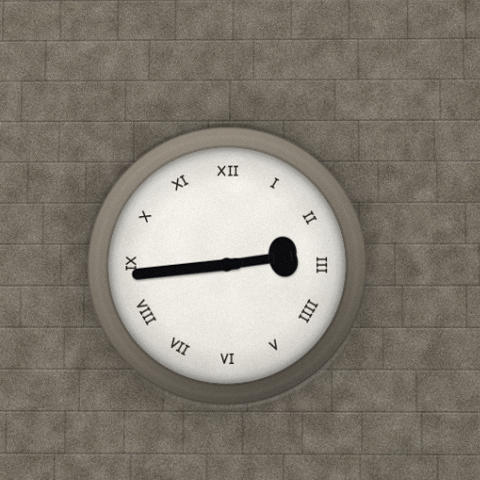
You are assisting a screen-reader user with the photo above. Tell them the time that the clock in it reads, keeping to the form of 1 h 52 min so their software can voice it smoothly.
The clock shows 2 h 44 min
